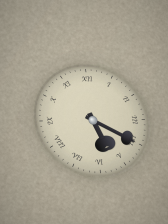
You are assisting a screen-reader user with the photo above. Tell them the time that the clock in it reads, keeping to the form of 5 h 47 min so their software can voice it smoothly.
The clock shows 5 h 20 min
